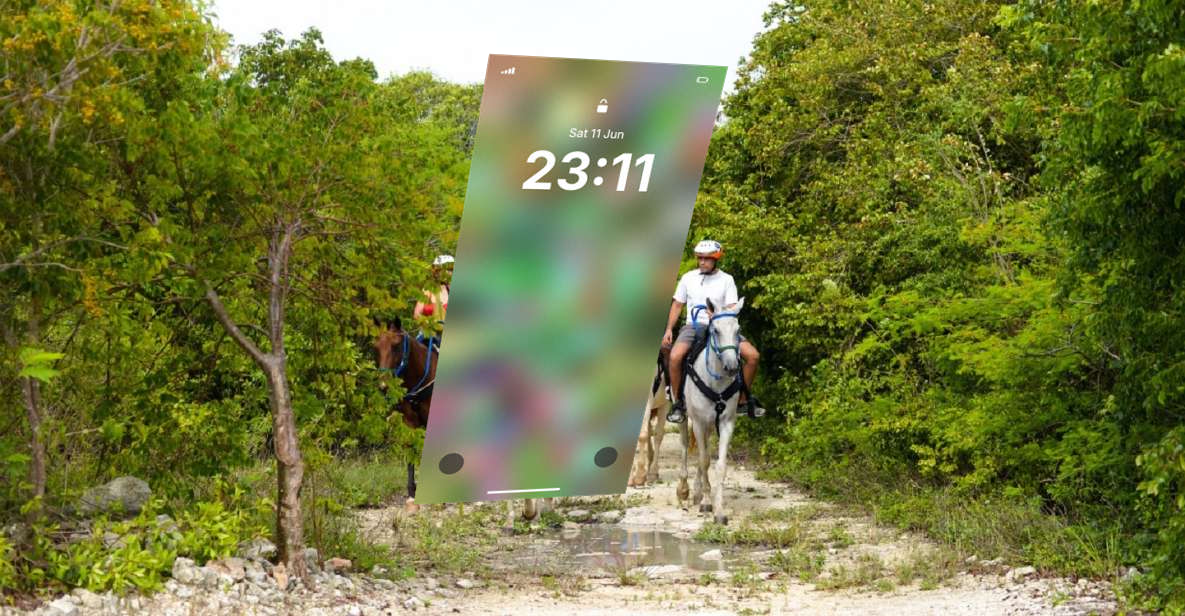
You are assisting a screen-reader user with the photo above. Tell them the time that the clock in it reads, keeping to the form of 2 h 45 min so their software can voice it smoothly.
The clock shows 23 h 11 min
